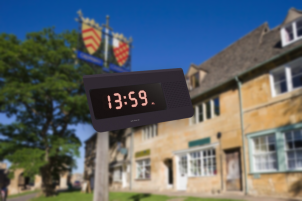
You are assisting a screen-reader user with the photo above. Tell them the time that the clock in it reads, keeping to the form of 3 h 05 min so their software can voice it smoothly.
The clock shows 13 h 59 min
